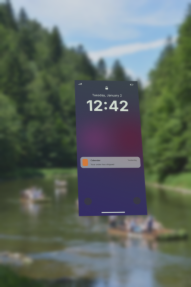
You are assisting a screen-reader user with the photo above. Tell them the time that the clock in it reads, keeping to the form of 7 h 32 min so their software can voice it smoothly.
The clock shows 12 h 42 min
